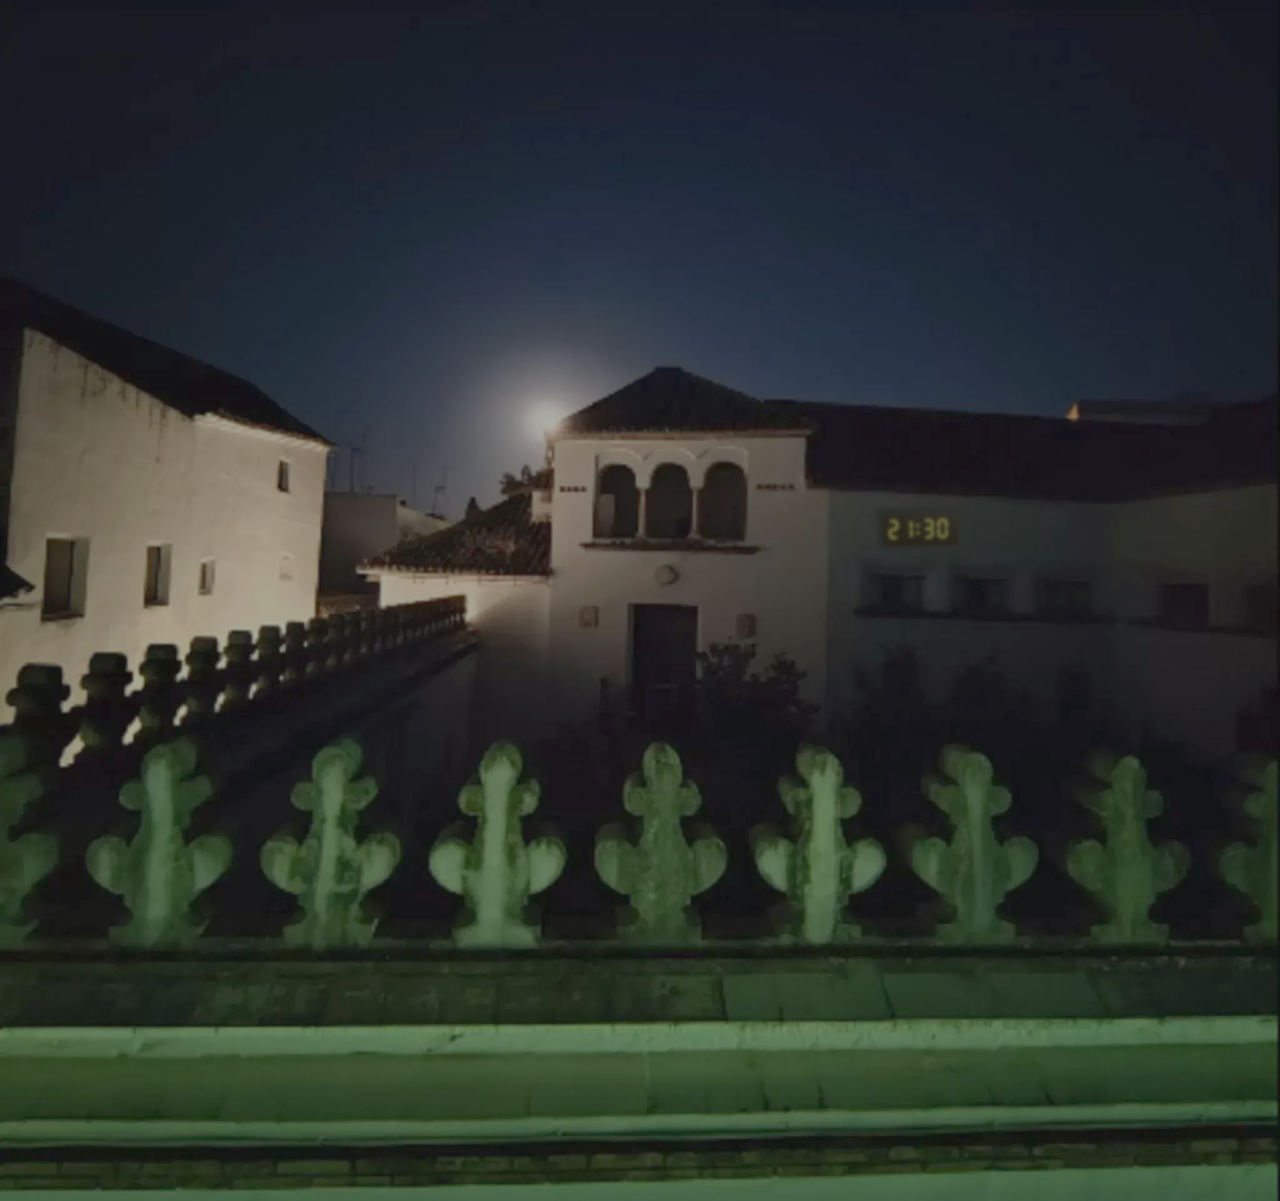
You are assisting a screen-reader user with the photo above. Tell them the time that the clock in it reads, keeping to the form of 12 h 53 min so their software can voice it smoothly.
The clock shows 21 h 30 min
